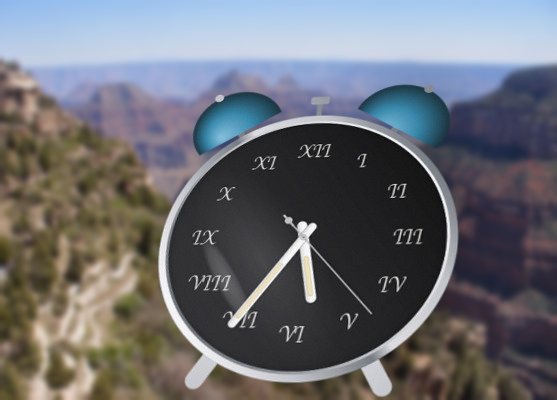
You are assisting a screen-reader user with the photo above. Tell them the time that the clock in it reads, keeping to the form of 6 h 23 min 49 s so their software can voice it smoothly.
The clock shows 5 h 35 min 23 s
